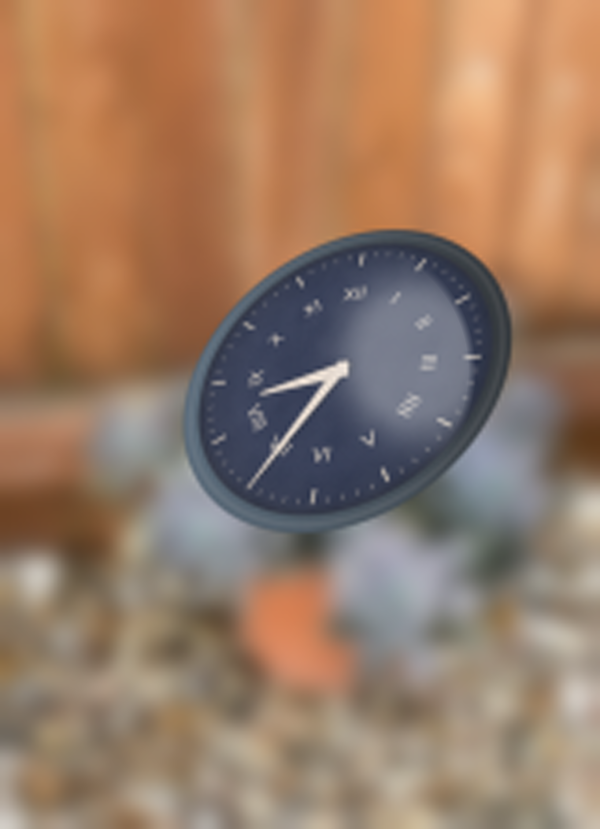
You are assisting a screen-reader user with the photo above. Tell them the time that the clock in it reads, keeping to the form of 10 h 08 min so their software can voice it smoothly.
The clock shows 8 h 35 min
